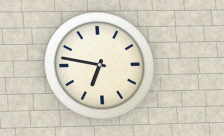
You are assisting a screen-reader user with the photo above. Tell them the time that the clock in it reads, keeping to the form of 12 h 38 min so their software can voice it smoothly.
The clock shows 6 h 47 min
